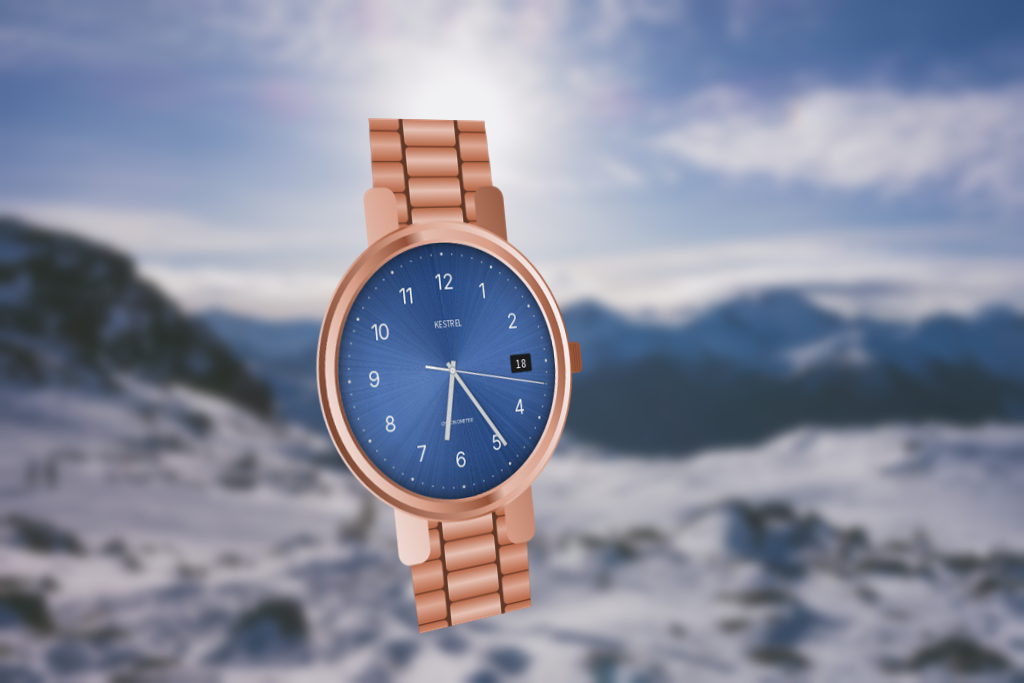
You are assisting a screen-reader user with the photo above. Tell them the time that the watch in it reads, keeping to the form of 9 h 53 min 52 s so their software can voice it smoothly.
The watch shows 6 h 24 min 17 s
